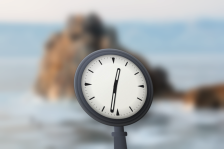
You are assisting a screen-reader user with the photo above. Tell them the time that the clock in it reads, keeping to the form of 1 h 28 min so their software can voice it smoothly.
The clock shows 12 h 32 min
